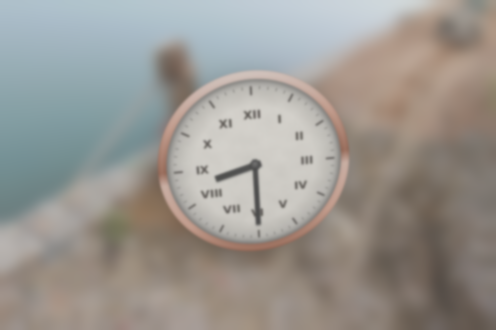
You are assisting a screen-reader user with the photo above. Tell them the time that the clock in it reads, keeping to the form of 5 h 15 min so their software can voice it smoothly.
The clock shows 8 h 30 min
